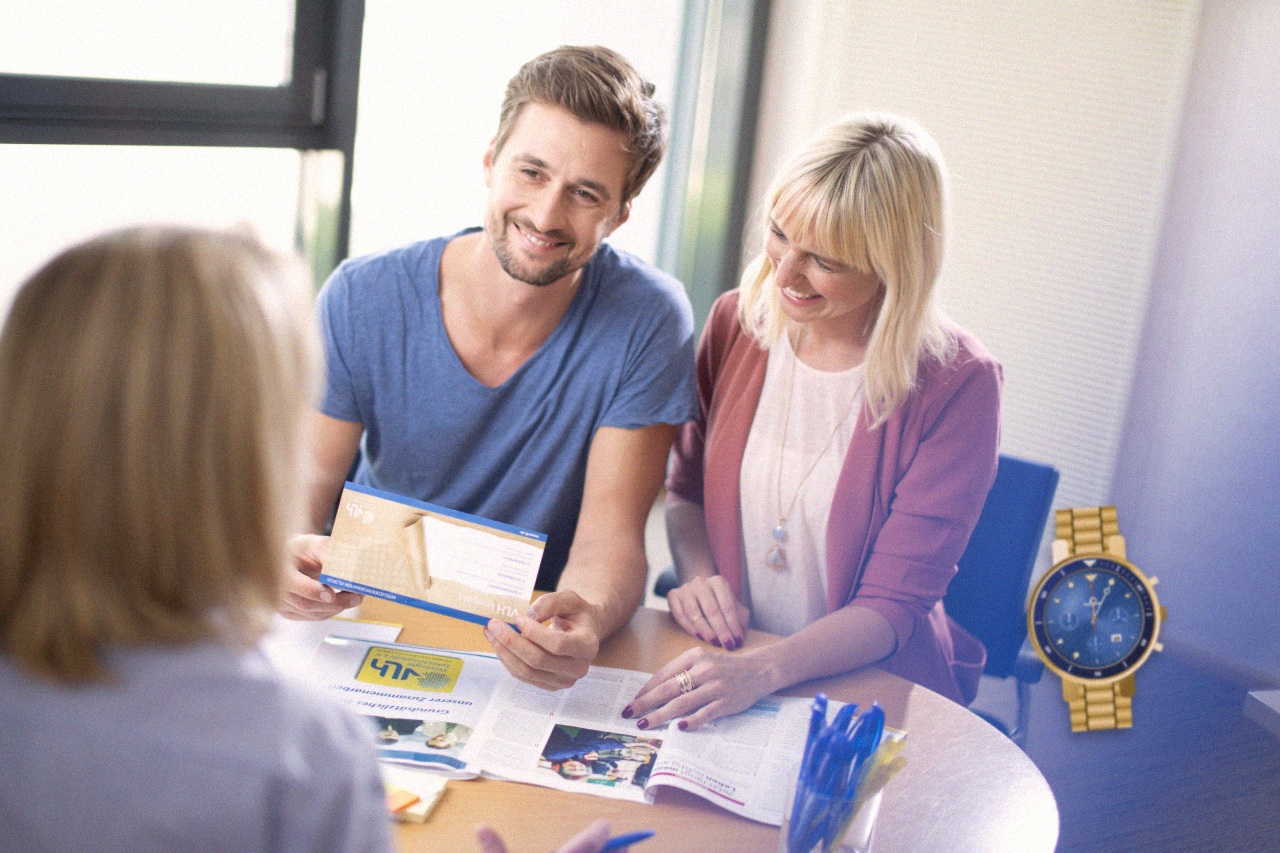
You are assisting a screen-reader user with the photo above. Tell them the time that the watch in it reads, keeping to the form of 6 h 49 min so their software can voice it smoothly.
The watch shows 12 h 05 min
